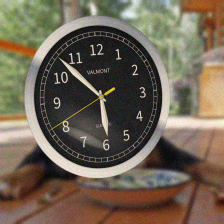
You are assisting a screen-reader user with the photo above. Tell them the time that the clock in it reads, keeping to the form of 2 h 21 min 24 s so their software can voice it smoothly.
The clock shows 5 h 52 min 41 s
